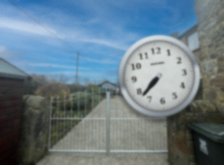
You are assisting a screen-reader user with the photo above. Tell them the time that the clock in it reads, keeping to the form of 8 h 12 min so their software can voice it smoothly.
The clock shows 7 h 38 min
